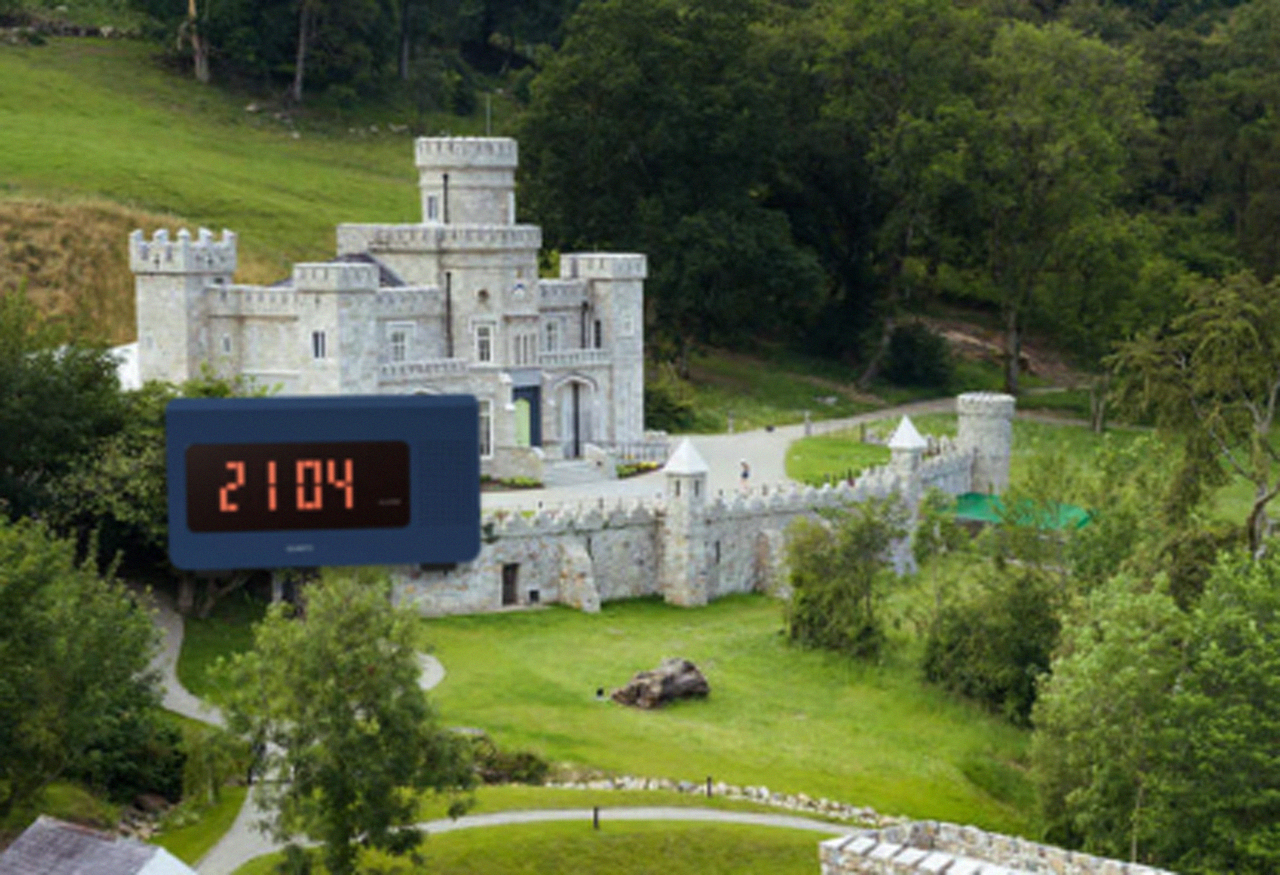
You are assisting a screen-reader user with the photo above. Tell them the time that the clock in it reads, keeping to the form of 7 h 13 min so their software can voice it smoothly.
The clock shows 21 h 04 min
